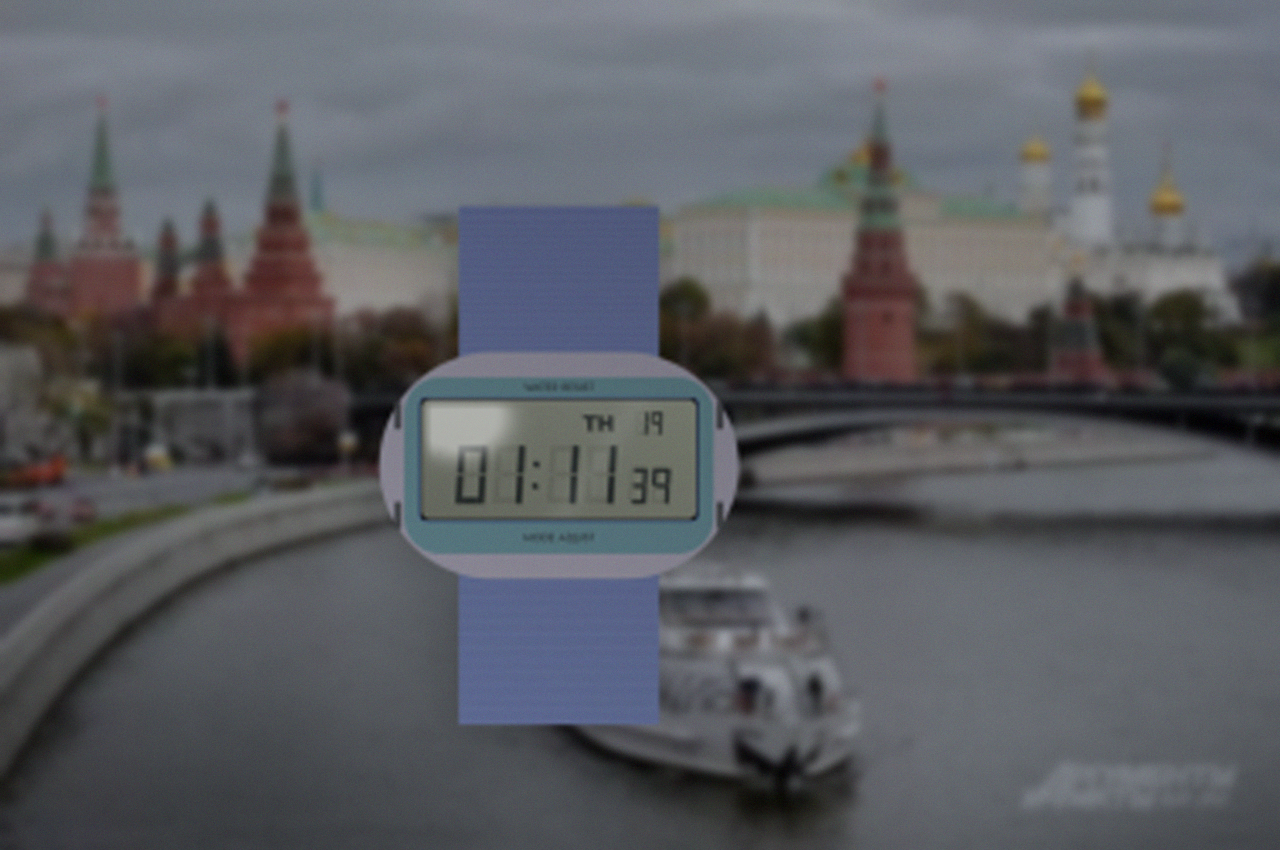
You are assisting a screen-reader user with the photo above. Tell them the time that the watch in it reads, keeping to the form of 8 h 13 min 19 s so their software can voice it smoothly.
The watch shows 1 h 11 min 39 s
